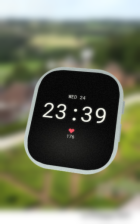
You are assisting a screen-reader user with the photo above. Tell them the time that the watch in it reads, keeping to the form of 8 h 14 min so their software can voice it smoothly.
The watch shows 23 h 39 min
